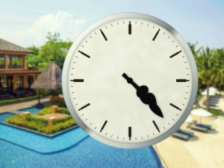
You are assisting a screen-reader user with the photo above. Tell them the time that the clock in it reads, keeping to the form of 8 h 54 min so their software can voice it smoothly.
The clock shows 4 h 23 min
